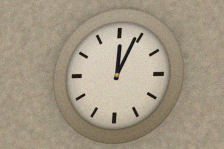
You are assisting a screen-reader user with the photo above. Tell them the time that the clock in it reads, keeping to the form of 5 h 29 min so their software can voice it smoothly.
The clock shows 12 h 04 min
